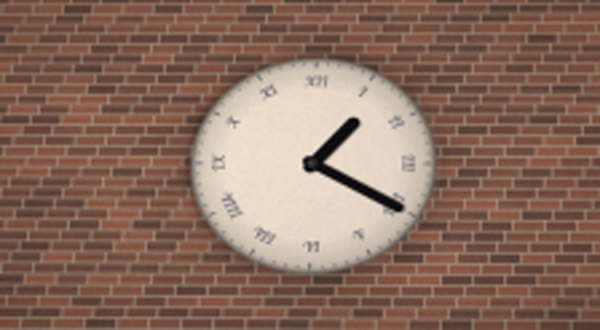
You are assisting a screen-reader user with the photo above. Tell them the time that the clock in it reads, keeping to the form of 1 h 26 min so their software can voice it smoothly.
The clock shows 1 h 20 min
